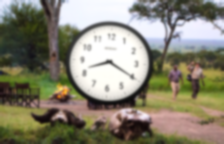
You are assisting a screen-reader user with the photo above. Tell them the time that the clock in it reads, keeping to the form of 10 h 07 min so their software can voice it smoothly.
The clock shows 8 h 20 min
